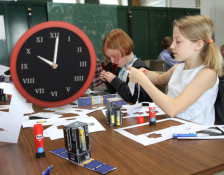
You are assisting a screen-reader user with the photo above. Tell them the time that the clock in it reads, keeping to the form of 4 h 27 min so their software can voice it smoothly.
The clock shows 10 h 01 min
